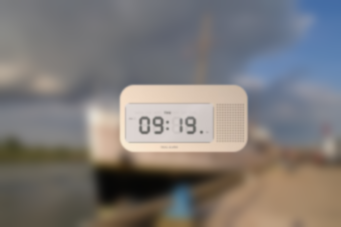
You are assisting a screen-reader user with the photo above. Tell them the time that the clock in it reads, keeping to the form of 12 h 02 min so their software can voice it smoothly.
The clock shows 9 h 19 min
